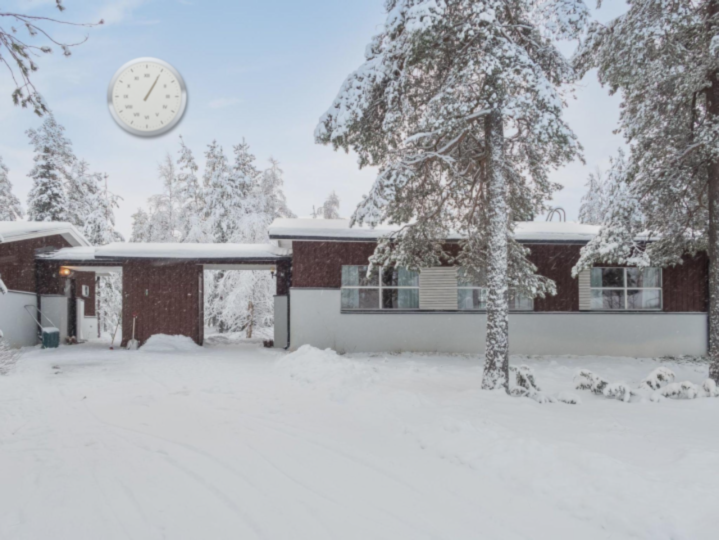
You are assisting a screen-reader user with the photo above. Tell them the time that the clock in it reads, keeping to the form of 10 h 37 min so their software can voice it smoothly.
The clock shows 1 h 05 min
